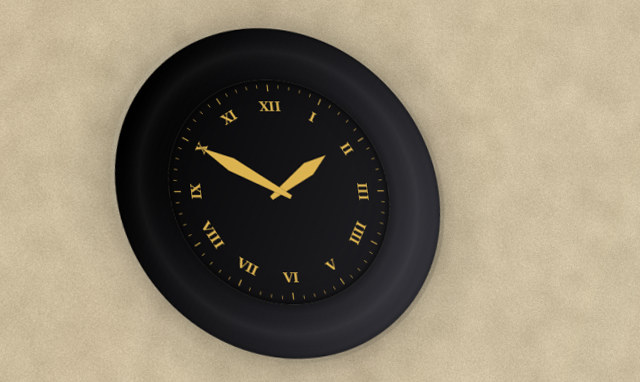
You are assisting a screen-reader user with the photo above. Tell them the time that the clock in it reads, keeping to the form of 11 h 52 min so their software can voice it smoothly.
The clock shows 1 h 50 min
